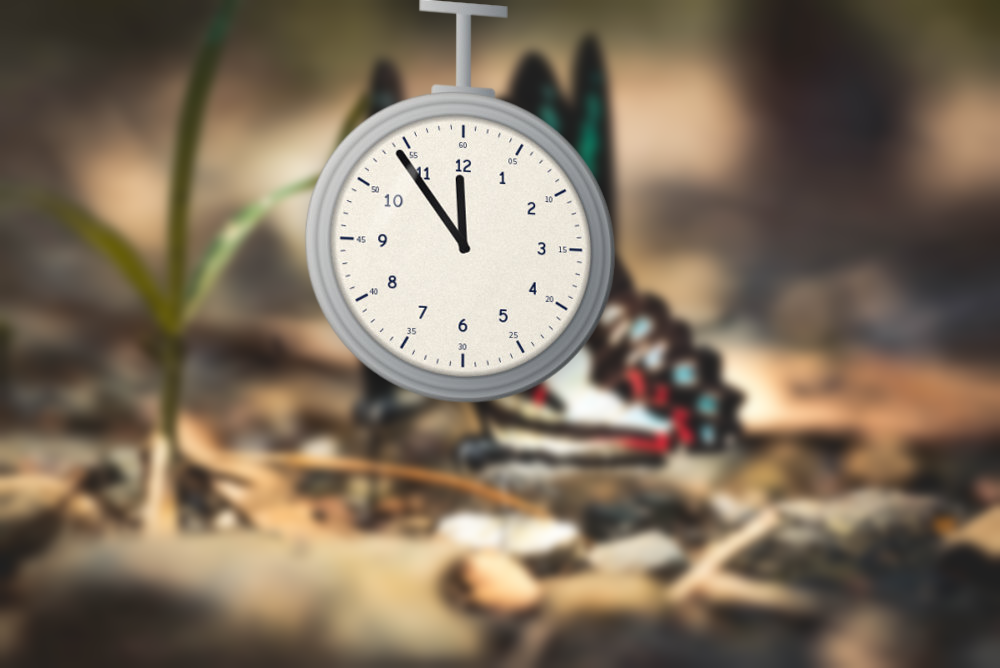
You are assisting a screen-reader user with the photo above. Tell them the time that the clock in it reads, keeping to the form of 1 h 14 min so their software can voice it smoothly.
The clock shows 11 h 54 min
